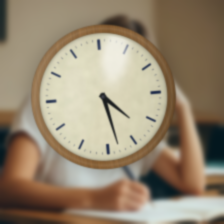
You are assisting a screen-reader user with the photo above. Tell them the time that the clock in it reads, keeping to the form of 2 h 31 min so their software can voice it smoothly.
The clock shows 4 h 28 min
